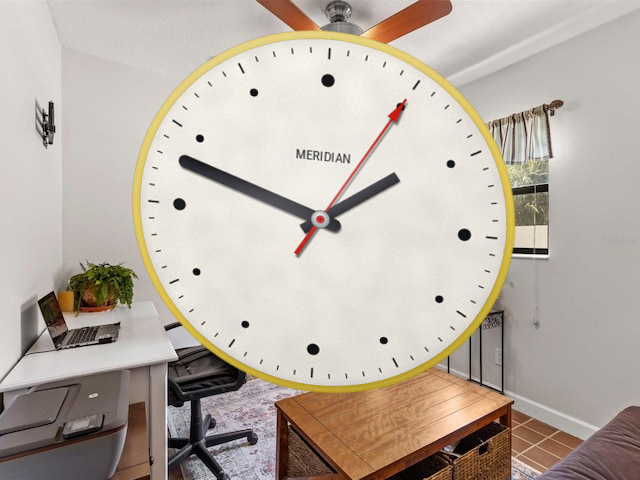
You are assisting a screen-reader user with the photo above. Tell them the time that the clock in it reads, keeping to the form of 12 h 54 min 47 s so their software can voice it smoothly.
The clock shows 1 h 48 min 05 s
